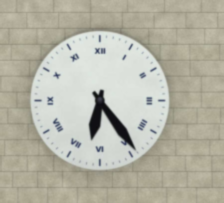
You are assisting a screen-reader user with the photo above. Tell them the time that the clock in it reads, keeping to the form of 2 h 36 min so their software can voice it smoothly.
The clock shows 6 h 24 min
